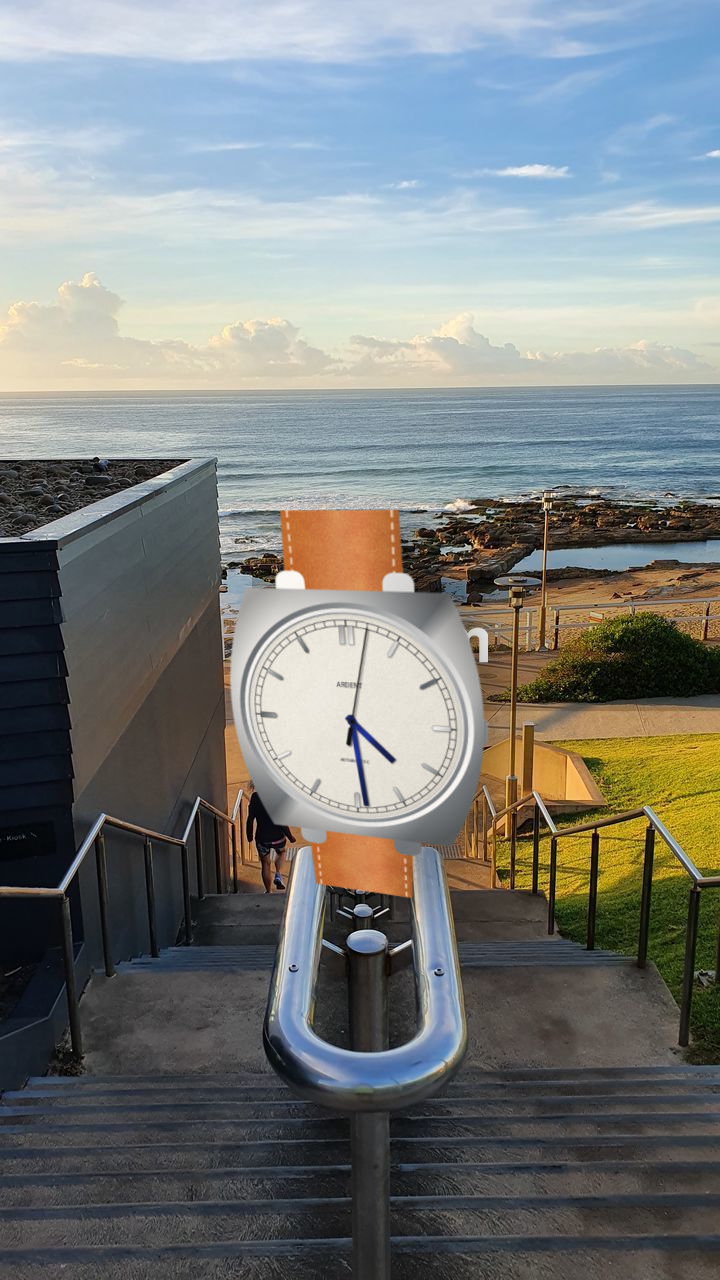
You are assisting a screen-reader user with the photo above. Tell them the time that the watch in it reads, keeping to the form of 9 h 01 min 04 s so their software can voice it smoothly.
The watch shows 4 h 29 min 02 s
